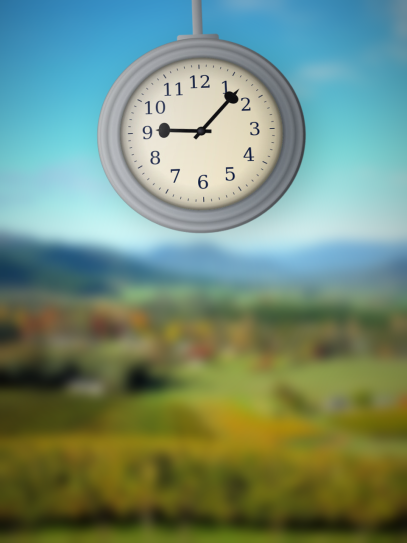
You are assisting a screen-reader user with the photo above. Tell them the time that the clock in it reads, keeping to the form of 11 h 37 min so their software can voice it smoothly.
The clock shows 9 h 07 min
